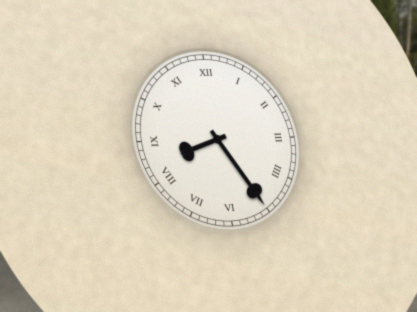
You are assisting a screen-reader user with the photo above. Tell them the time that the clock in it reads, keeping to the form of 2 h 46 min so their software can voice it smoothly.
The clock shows 8 h 25 min
